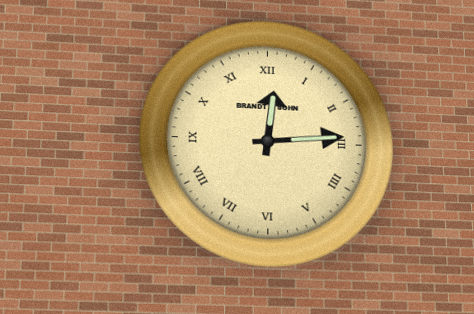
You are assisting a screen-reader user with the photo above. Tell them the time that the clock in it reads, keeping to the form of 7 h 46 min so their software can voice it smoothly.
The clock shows 12 h 14 min
